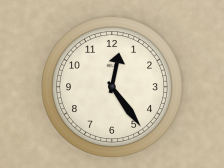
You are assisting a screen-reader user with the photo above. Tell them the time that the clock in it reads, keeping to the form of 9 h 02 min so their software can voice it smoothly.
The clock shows 12 h 24 min
